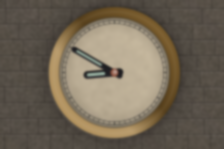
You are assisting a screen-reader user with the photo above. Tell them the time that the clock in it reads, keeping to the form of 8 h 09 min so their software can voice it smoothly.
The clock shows 8 h 50 min
